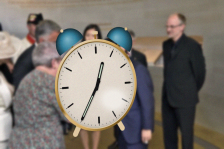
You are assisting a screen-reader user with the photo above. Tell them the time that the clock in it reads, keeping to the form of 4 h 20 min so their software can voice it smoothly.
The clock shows 12 h 35 min
